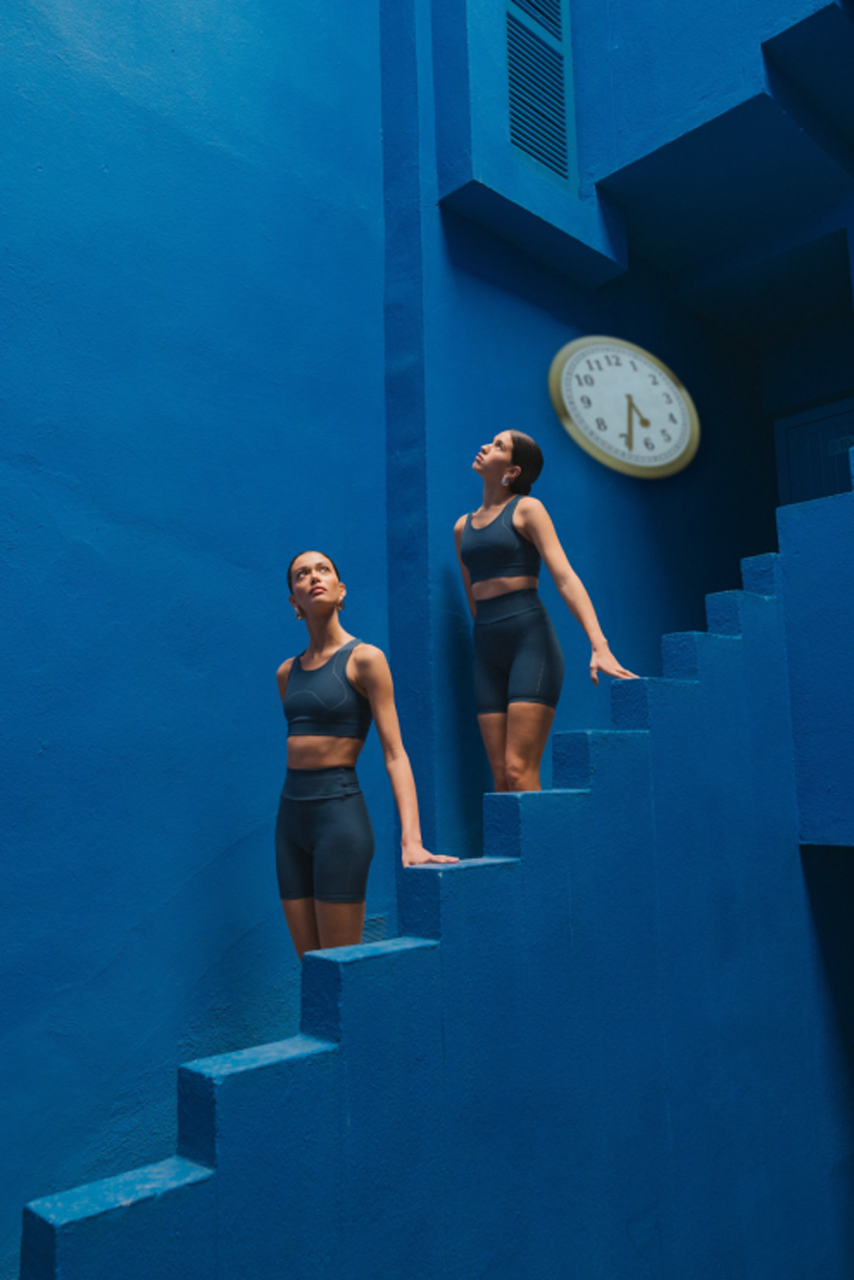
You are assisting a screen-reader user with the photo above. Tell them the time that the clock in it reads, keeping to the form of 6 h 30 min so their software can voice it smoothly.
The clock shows 5 h 34 min
